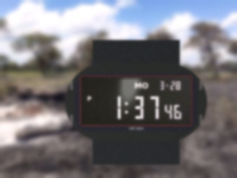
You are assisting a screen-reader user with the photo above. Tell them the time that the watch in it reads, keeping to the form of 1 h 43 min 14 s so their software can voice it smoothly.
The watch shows 1 h 37 min 46 s
